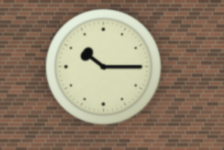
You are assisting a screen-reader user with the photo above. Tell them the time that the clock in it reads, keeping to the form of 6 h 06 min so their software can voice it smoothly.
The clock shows 10 h 15 min
